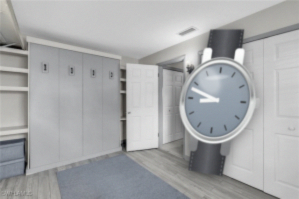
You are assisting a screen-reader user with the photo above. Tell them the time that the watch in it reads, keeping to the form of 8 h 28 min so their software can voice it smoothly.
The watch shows 8 h 48 min
